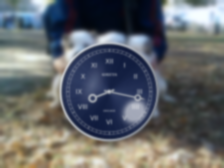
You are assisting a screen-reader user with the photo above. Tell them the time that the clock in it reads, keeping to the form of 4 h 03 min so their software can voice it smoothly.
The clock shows 8 h 17 min
